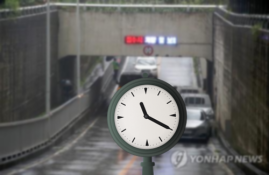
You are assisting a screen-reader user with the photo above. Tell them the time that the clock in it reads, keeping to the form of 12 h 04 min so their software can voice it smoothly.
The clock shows 11 h 20 min
